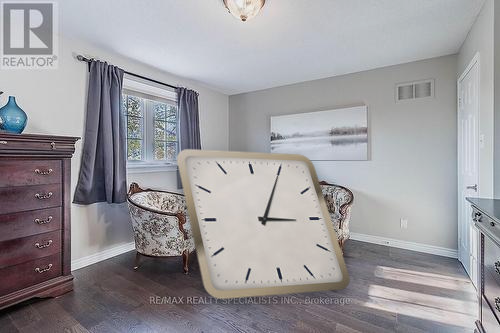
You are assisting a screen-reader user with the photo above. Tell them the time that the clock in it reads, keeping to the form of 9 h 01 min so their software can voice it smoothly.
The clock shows 3 h 05 min
